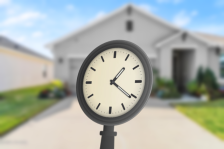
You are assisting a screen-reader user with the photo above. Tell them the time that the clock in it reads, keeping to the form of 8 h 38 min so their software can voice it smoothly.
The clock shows 1 h 21 min
